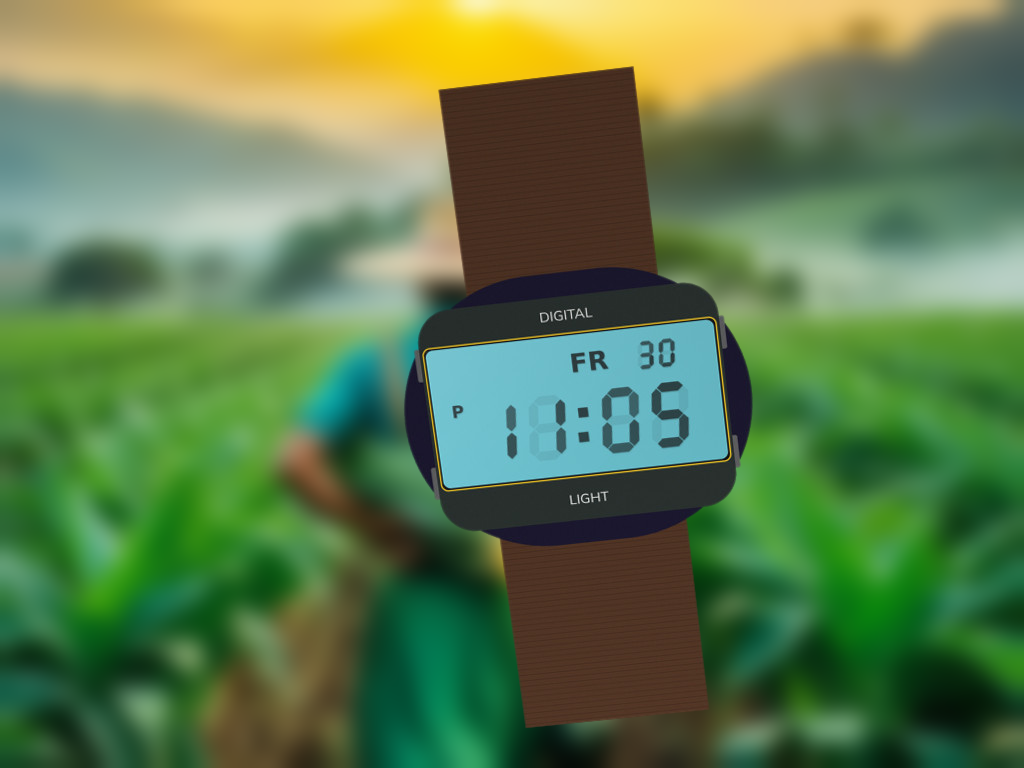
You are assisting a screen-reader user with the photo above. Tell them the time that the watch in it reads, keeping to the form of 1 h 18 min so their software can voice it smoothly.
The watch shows 11 h 05 min
